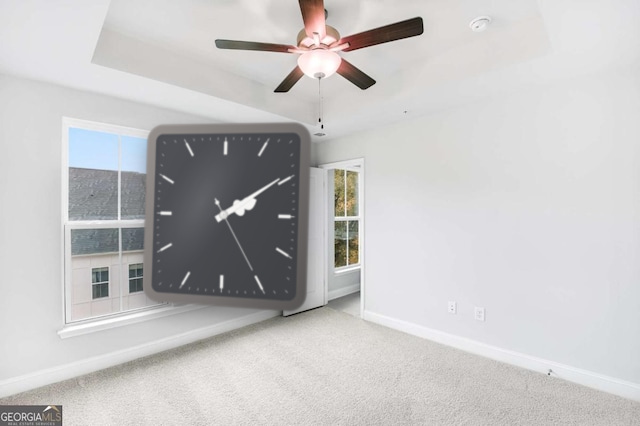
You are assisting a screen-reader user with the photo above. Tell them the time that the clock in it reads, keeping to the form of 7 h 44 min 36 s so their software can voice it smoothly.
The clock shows 2 h 09 min 25 s
